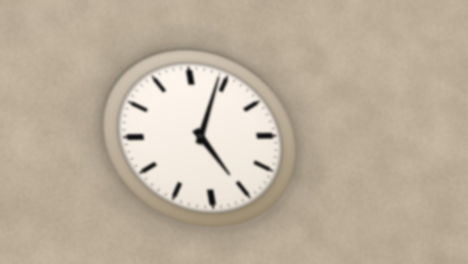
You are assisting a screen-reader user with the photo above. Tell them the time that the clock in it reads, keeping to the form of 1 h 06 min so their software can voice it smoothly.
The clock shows 5 h 04 min
